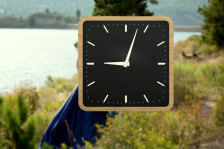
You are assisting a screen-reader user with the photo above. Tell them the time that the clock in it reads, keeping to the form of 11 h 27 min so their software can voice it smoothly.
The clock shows 9 h 03 min
